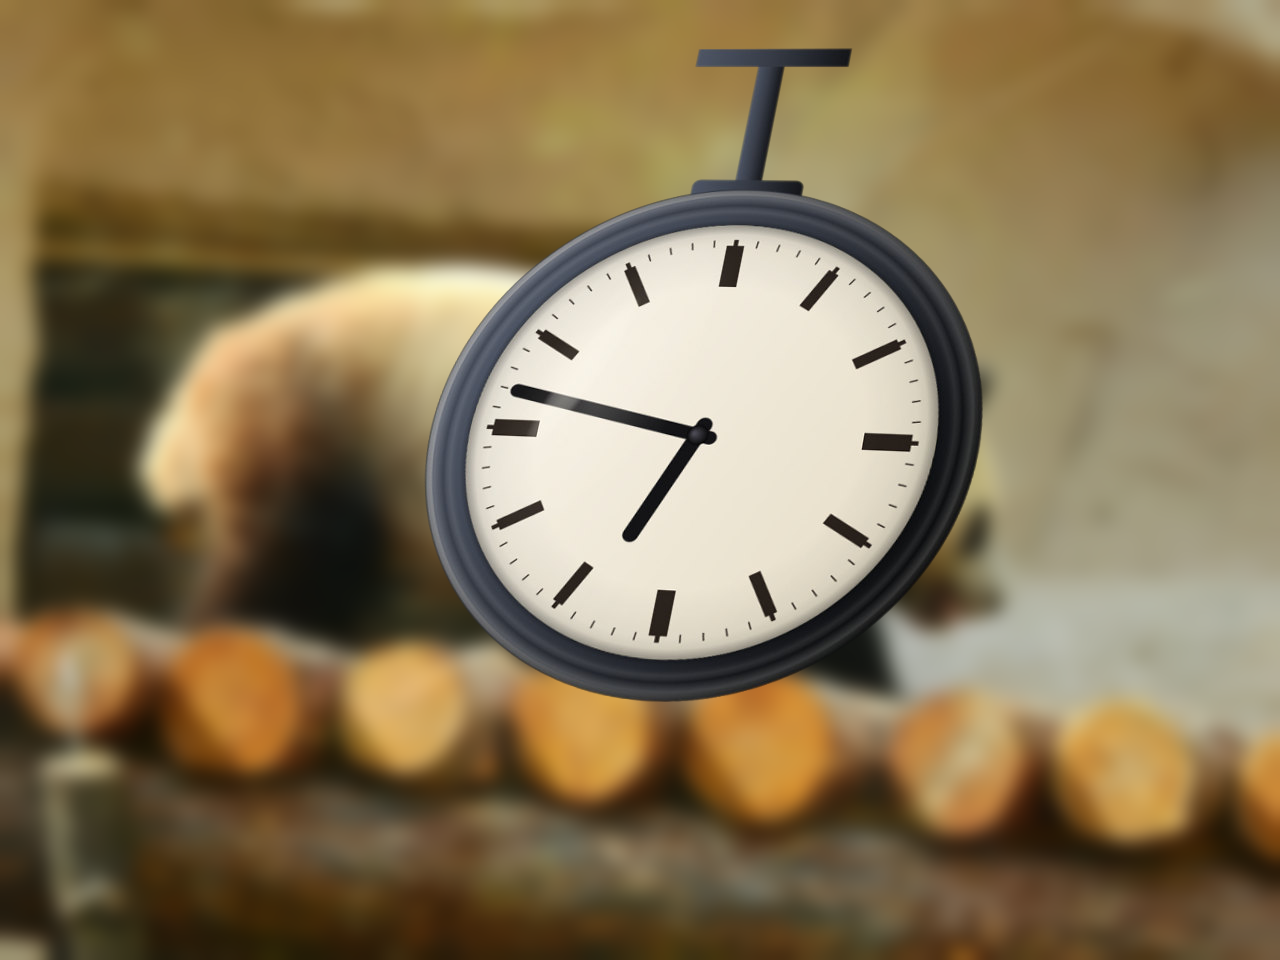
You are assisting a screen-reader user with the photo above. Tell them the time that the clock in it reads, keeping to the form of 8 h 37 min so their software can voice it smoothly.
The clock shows 6 h 47 min
